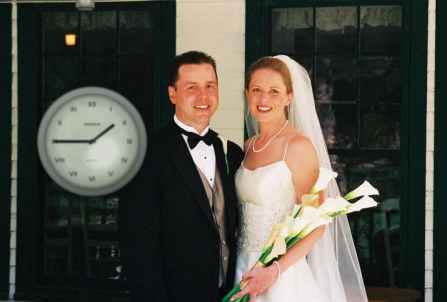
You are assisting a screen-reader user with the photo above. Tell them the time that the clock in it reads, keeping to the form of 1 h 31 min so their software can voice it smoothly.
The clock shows 1 h 45 min
